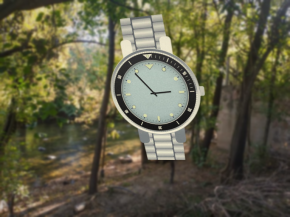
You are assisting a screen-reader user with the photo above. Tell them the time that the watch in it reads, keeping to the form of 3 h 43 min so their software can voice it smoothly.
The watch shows 2 h 54 min
